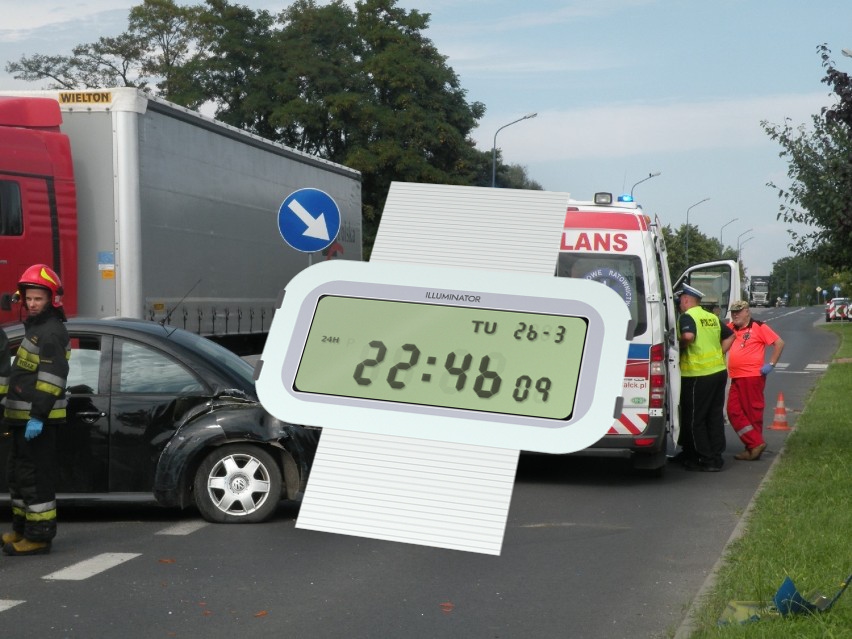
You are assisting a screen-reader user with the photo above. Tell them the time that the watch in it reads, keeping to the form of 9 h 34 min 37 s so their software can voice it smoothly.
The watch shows 22 h 46 min 09 s
